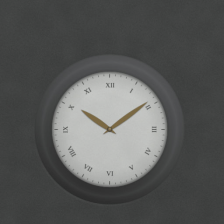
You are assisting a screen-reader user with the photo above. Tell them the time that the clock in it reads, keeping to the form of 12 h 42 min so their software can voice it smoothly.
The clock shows 10 h 09 min
